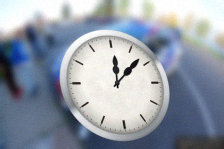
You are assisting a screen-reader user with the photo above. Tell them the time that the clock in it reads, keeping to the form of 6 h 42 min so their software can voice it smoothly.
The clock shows 12 h 08 min
